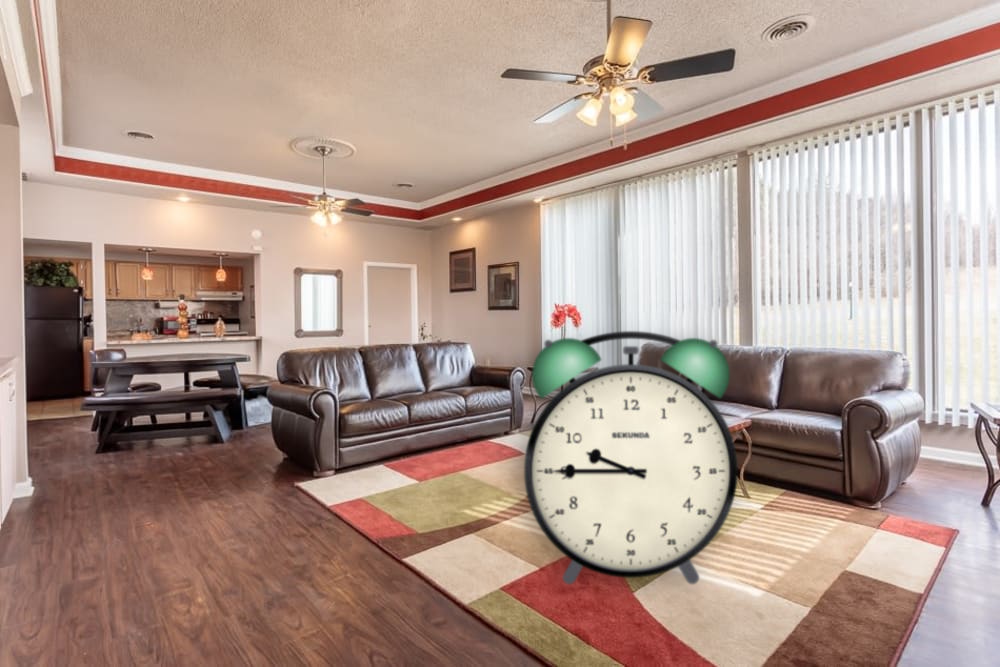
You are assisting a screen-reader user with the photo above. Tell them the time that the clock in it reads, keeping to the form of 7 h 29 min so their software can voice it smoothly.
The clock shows 9 h 45 min
